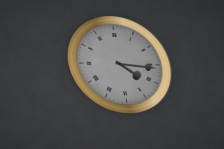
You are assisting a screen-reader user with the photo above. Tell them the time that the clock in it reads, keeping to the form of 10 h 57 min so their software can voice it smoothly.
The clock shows 4 h 16 min
